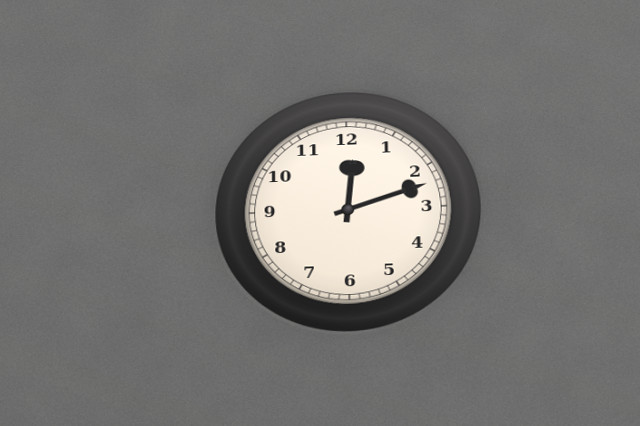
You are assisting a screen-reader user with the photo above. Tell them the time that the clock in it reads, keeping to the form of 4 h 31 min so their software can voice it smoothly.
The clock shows 12 h 12 min
